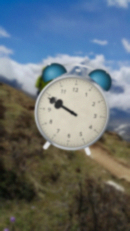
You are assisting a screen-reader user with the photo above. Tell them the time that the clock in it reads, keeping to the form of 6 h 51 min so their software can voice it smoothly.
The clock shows 9 h 49 min
